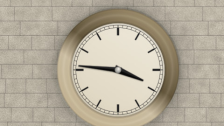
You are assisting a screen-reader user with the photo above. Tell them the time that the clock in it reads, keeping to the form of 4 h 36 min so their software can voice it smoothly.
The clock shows 3 h 46 min
